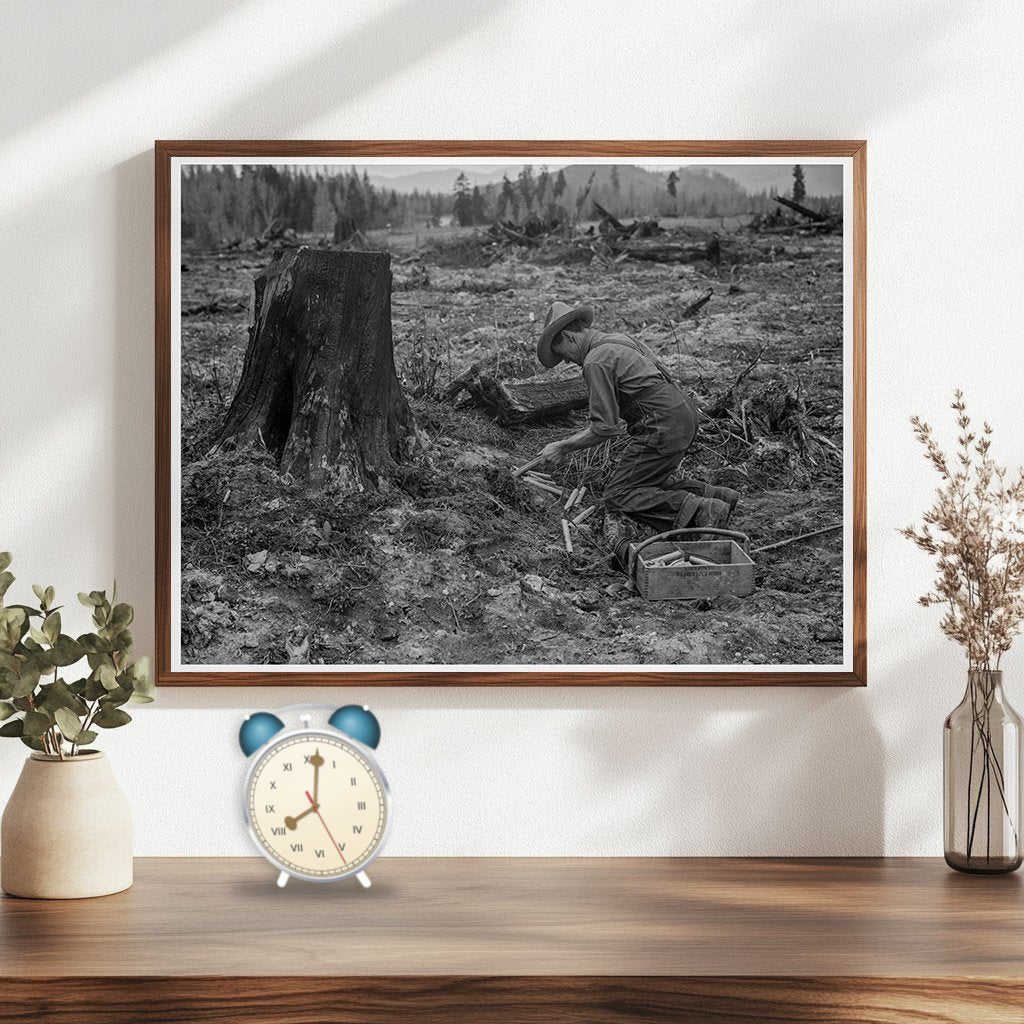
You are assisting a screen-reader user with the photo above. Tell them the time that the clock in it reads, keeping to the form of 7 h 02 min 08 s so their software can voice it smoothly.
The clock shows 8 h 01 min 26 s
